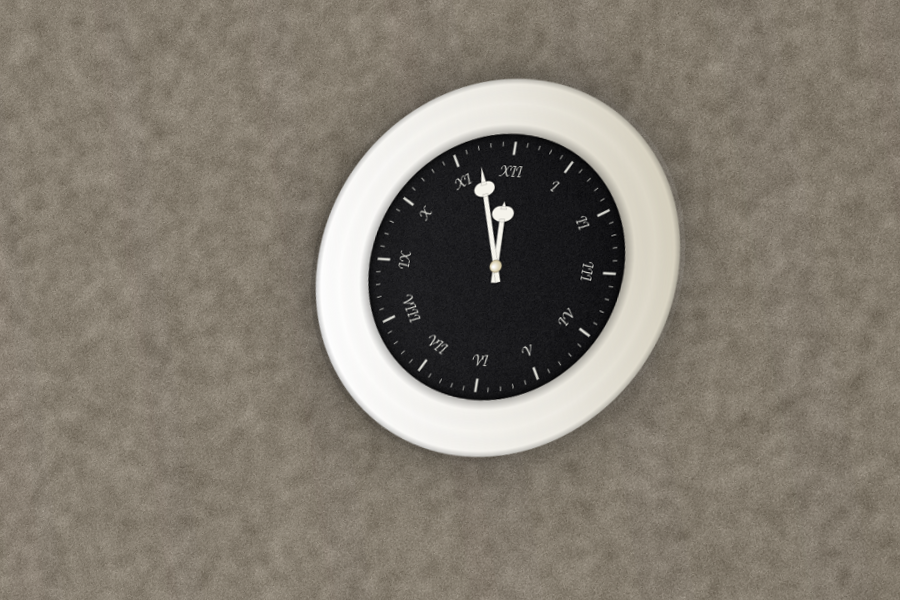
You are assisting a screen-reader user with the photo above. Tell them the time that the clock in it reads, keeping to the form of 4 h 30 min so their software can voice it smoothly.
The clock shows 11 h 57 min
